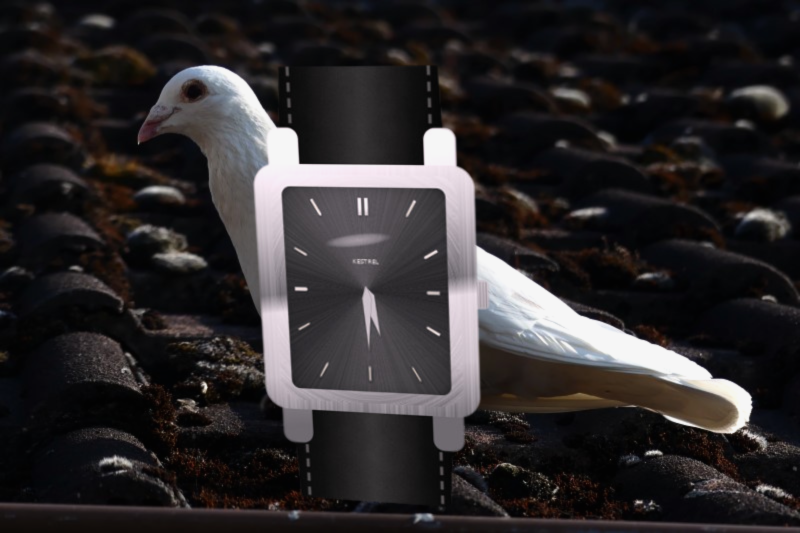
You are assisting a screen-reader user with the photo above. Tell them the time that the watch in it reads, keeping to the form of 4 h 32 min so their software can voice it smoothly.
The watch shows 5 h 30 min
